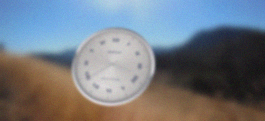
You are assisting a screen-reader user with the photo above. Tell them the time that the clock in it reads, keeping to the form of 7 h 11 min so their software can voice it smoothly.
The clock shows 3 h 39 min
